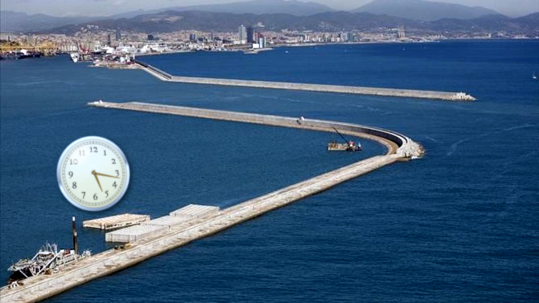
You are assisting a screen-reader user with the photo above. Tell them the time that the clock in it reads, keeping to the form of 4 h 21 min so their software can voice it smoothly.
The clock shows 5 h 17 min
